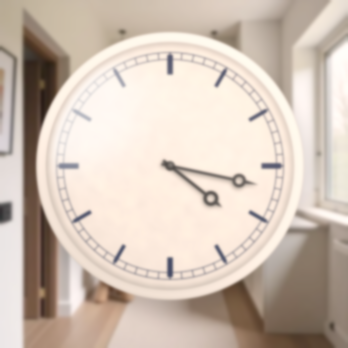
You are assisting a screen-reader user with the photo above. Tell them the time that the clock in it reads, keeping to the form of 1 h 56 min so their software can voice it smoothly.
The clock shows 4 h 17 min
